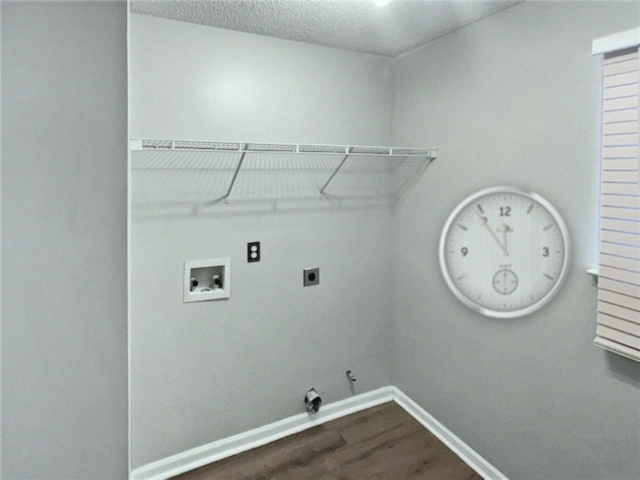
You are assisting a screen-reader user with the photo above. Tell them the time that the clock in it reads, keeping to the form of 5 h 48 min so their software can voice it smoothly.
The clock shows 11 h 54 min
